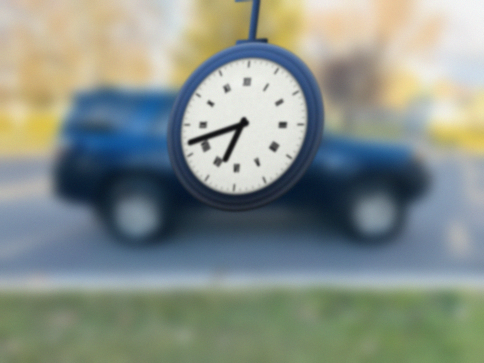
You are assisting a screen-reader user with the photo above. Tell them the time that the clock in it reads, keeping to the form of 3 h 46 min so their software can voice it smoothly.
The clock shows 6 h 42 min
